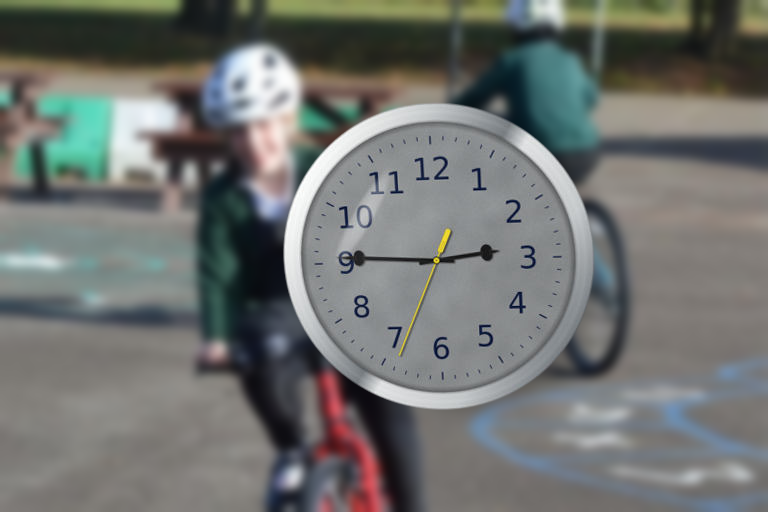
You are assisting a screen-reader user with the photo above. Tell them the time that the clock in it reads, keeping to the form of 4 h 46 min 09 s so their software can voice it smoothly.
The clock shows 2 h 45 min 34 s
